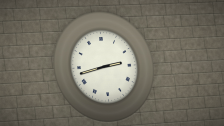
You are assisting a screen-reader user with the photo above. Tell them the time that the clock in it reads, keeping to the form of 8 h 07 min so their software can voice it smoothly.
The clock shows 2 h 43 min
